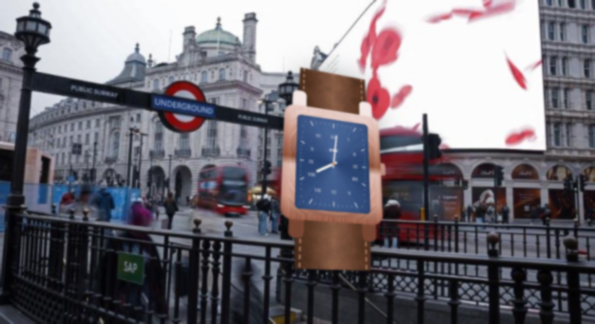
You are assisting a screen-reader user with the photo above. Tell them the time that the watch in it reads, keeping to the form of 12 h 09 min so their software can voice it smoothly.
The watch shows 8 h 01 min
